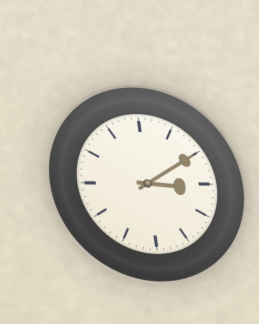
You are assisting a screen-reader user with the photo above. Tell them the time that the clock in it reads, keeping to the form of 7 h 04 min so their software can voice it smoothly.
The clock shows 3 h 10 min
